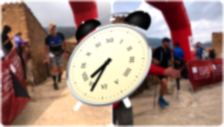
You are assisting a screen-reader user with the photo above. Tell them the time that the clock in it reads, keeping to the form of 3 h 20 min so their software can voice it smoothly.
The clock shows 7 h 34 min
